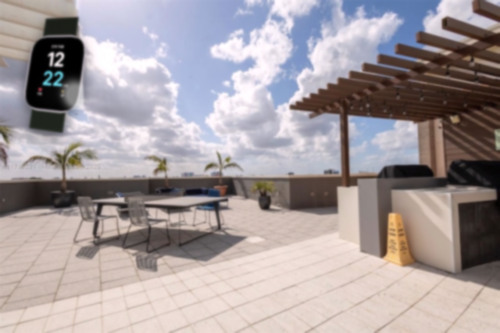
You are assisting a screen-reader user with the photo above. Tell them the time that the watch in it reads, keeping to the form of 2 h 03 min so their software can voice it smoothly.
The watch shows 12 h 22 min
